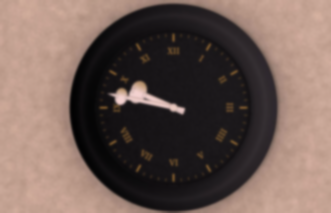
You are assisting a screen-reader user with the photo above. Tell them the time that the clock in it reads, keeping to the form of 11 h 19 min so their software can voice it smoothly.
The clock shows 9 h 47 min
